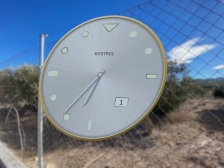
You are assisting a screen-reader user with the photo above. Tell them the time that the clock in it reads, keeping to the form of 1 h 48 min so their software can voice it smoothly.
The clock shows 6 h 36 min
